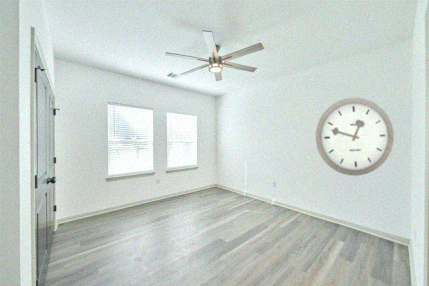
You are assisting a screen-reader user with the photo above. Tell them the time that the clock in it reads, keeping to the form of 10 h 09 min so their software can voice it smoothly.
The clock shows 12 h 48 min
